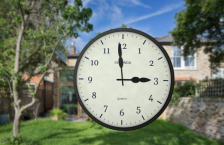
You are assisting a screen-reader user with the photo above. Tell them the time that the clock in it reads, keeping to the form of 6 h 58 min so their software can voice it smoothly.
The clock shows 2 h 59 min
